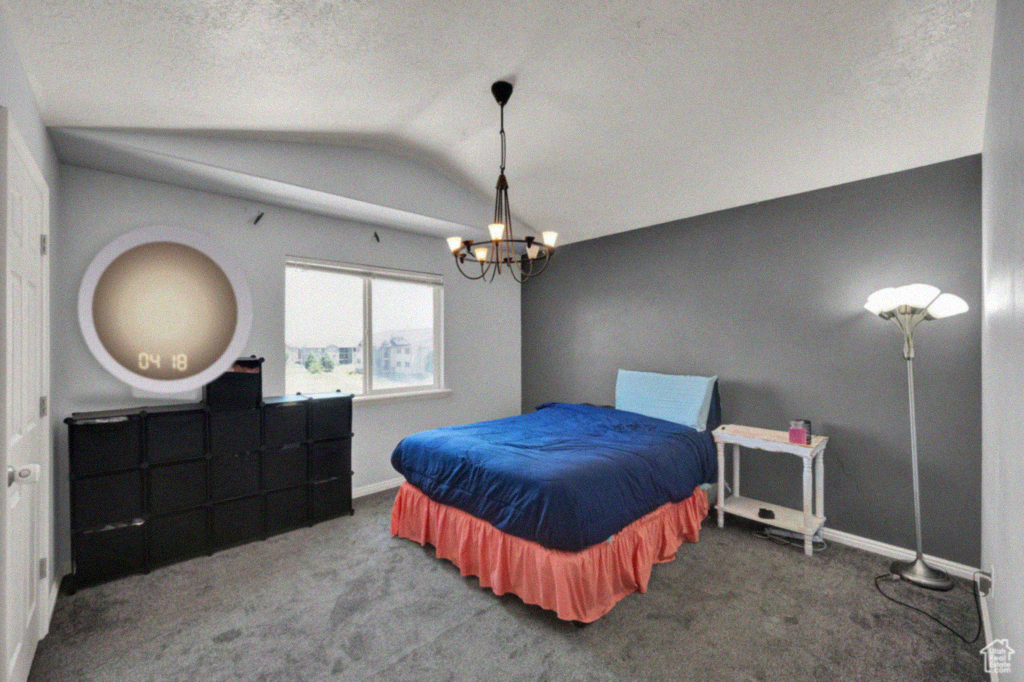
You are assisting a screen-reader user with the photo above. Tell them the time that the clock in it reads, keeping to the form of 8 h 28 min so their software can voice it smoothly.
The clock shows 4 h 18 min
